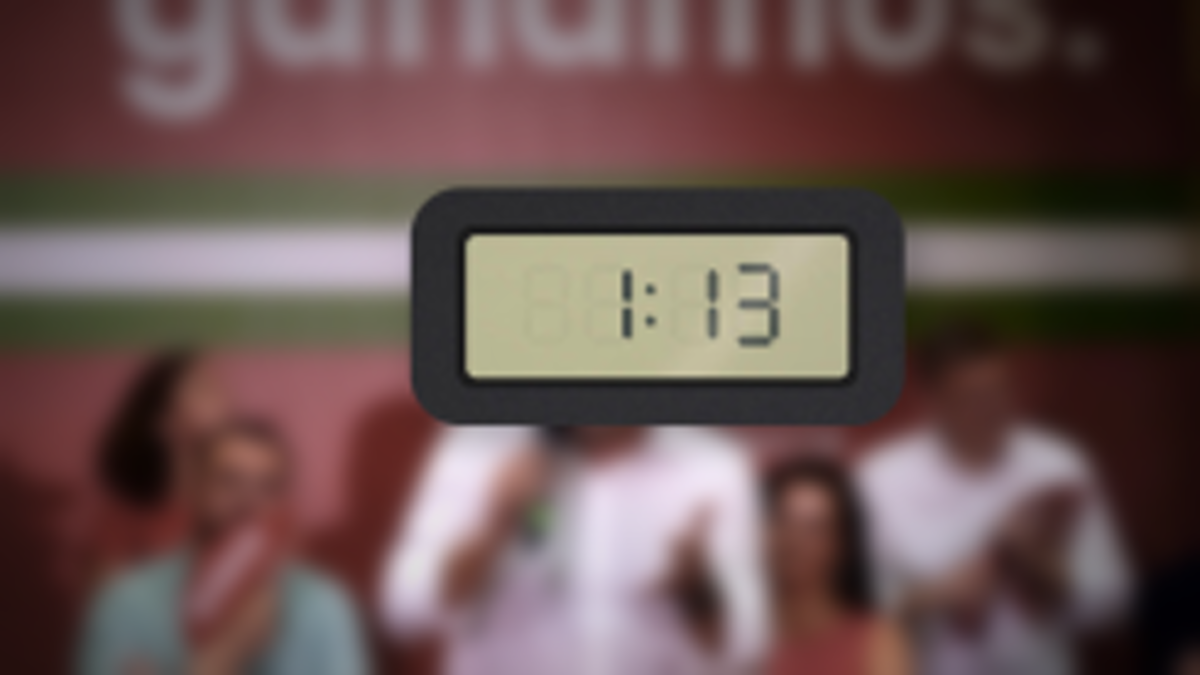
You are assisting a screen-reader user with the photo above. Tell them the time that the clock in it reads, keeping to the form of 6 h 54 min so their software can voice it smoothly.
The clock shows 1 h 13 min
